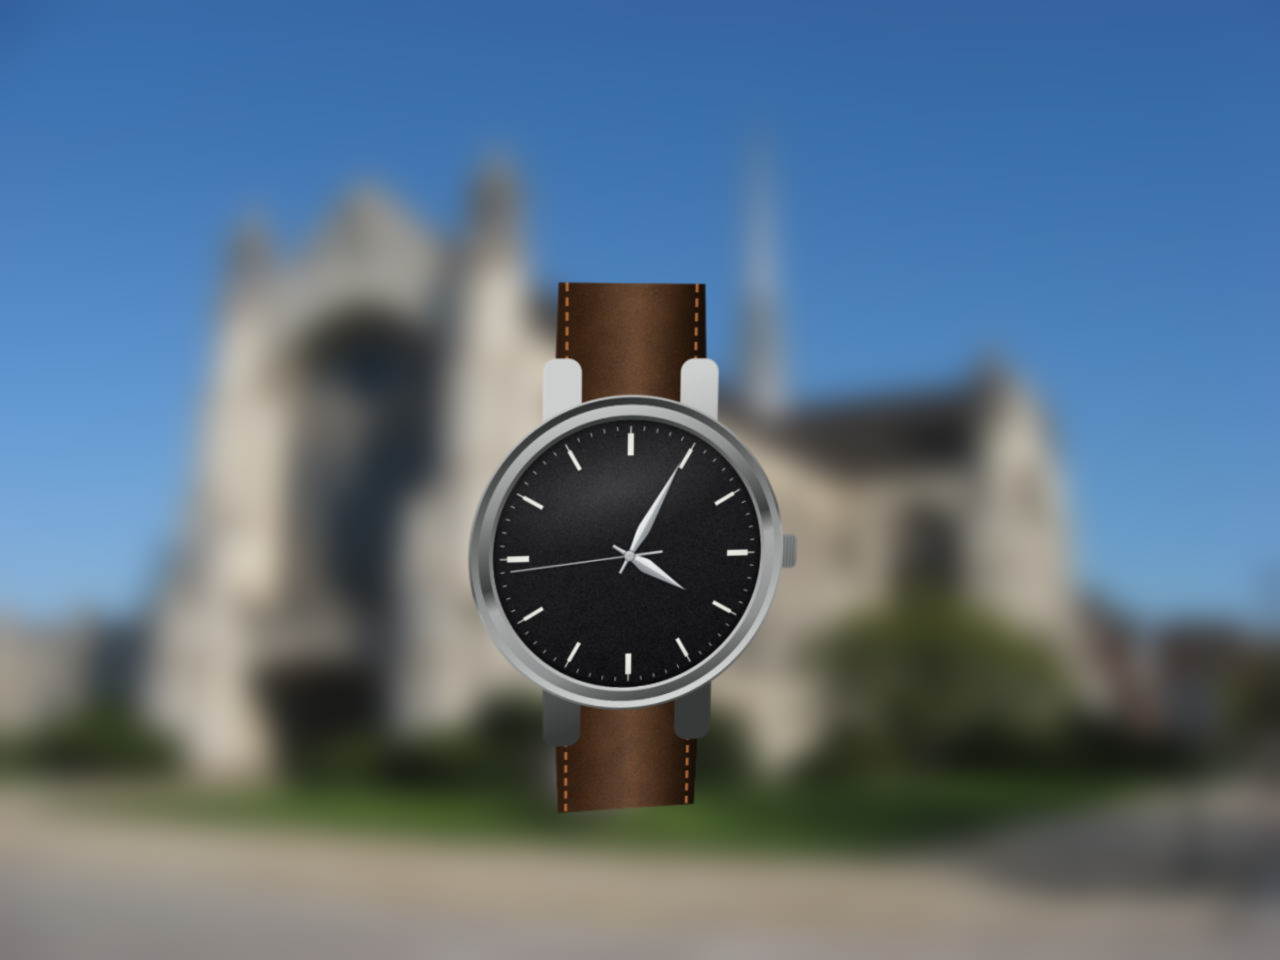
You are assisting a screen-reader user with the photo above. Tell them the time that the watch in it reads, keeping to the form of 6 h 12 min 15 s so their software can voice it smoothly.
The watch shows 4 h 04 min 44 s
